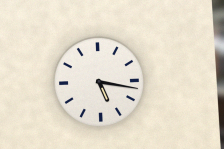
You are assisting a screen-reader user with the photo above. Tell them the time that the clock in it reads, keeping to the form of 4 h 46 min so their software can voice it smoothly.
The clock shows 5 h 17 min
